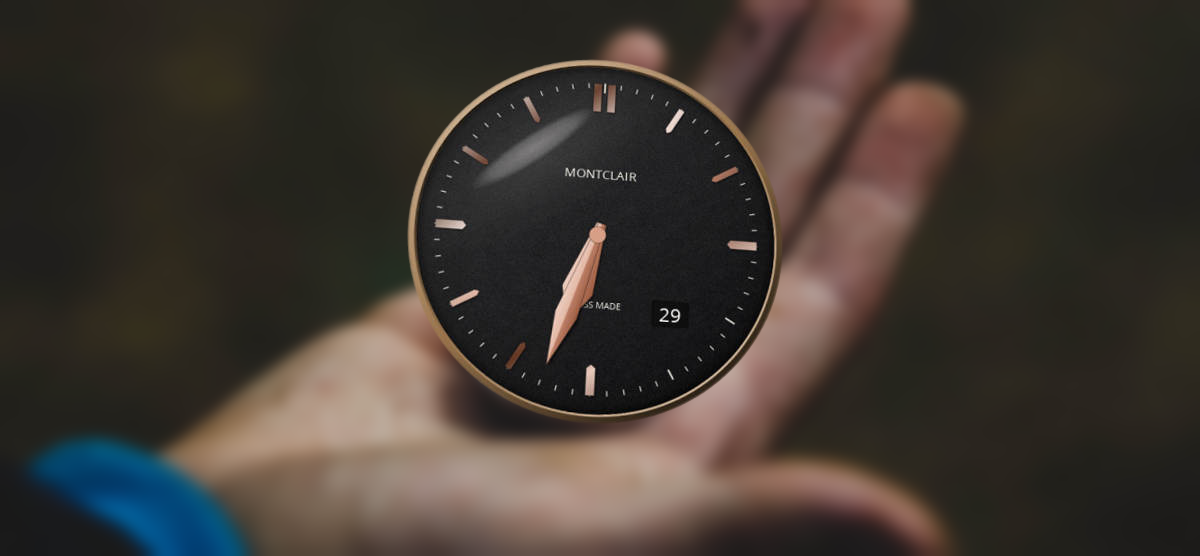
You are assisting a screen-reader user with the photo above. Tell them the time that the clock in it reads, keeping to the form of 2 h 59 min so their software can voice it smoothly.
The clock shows 6 h 33 min
